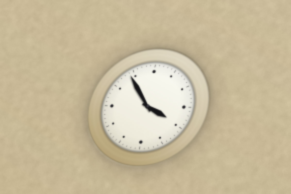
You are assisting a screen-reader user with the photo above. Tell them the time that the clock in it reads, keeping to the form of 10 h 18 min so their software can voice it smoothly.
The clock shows 3 h 54 min
